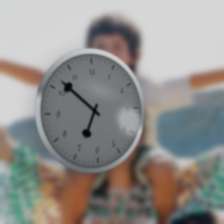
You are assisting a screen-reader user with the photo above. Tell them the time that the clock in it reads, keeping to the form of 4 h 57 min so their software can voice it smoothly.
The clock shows 6 h 52 min
